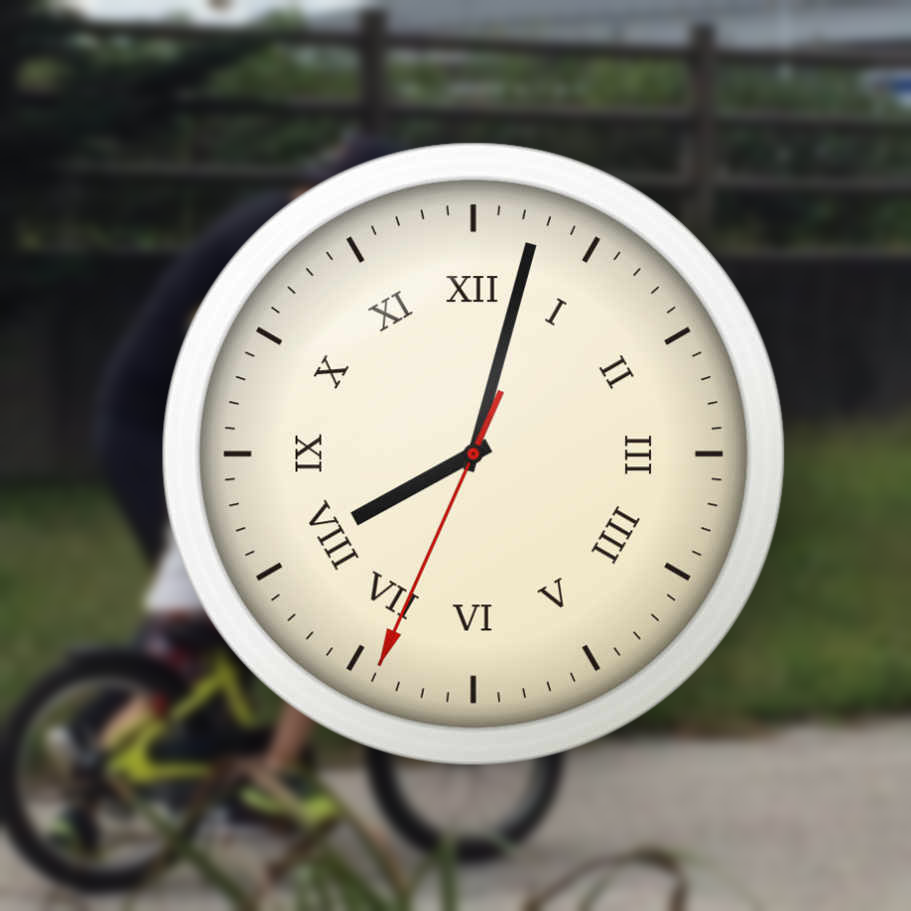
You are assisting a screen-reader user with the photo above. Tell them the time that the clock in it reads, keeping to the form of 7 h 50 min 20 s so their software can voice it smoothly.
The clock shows 8 h 02 min 34 s
